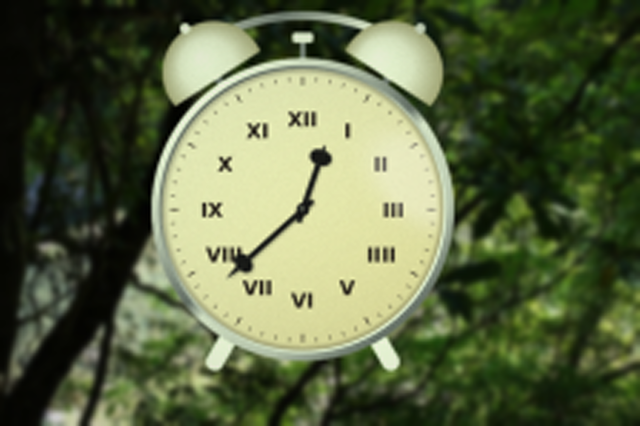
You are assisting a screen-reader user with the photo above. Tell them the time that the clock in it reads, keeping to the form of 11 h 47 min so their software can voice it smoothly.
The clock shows 12 h 38 min
